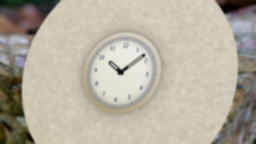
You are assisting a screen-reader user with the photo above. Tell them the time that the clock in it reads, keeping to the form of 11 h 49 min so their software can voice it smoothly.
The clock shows 10 h 08 min
